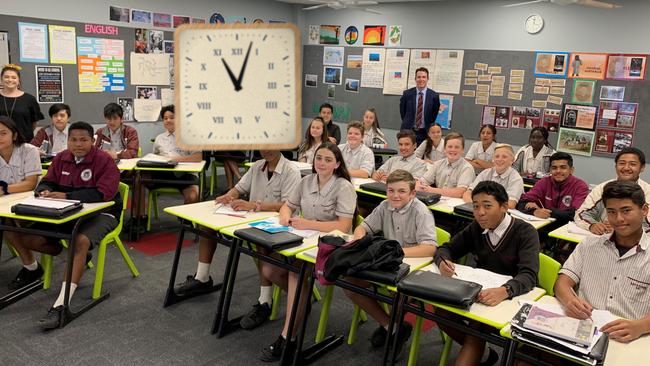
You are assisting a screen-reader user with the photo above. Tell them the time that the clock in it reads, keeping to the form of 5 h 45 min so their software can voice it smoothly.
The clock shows 11 h 03 min
